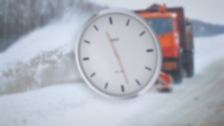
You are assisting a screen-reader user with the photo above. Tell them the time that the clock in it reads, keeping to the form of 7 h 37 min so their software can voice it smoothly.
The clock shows 11 h 28 min
